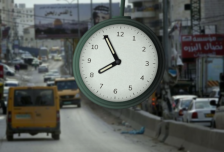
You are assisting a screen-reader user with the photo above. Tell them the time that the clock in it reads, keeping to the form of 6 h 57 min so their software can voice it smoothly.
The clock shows 7 h 55 min
